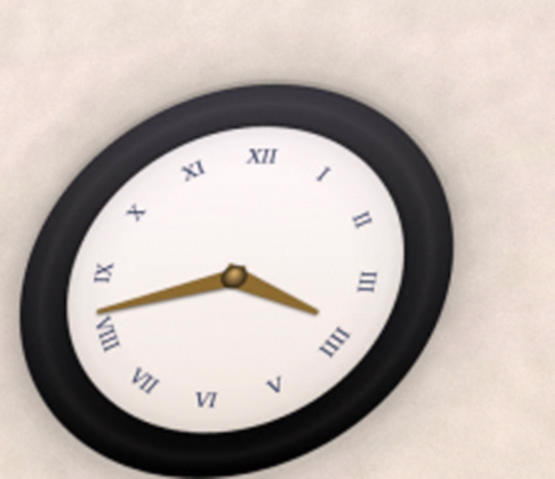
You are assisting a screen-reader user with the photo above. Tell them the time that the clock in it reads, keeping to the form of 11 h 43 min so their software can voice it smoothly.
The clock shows 3 h 42 min
